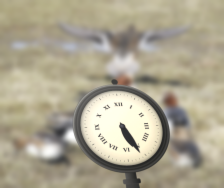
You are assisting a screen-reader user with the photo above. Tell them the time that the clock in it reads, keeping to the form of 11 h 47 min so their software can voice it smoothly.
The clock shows 5 h 26 min
